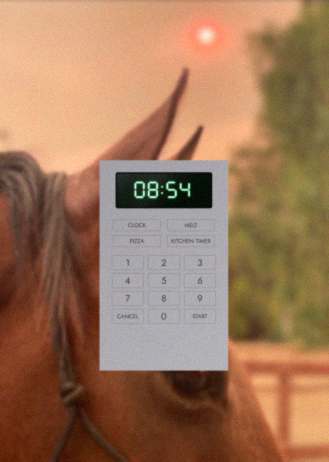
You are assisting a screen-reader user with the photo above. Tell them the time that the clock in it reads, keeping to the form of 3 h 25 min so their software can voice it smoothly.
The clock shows 8 h 54 min
